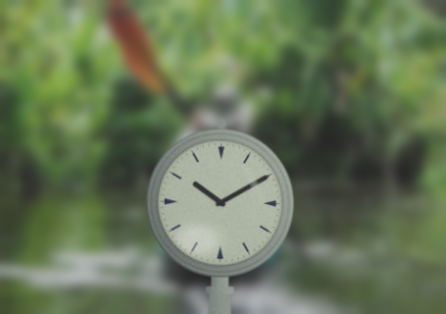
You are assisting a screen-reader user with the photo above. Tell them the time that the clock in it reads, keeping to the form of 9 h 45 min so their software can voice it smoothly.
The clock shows 10 h 10 min
